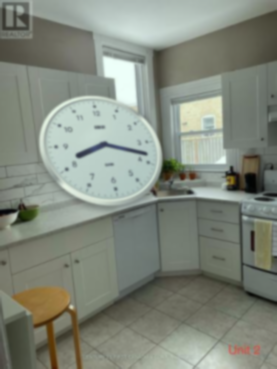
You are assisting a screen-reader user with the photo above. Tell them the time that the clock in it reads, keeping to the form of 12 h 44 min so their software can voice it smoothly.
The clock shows 8 h 18 min
